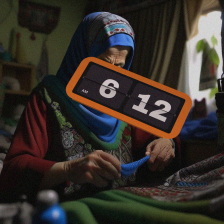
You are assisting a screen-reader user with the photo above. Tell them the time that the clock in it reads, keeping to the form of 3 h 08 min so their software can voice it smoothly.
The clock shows 6 h 12 min
